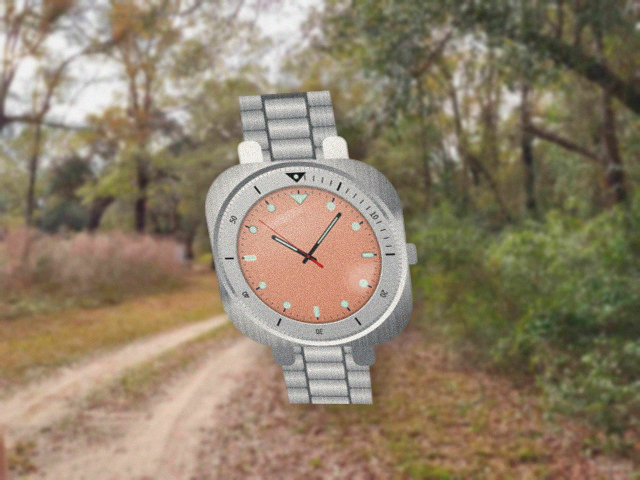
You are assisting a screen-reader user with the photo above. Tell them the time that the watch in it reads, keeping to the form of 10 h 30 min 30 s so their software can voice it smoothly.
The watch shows 10 h 06 min 52 s
